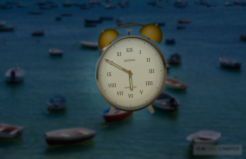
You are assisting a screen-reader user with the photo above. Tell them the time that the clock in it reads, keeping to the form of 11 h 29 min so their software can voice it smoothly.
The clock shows 5 h 50 min
